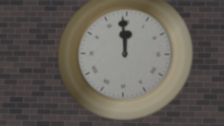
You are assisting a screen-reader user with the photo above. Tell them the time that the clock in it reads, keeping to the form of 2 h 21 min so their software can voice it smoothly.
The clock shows 11 h 59 min
